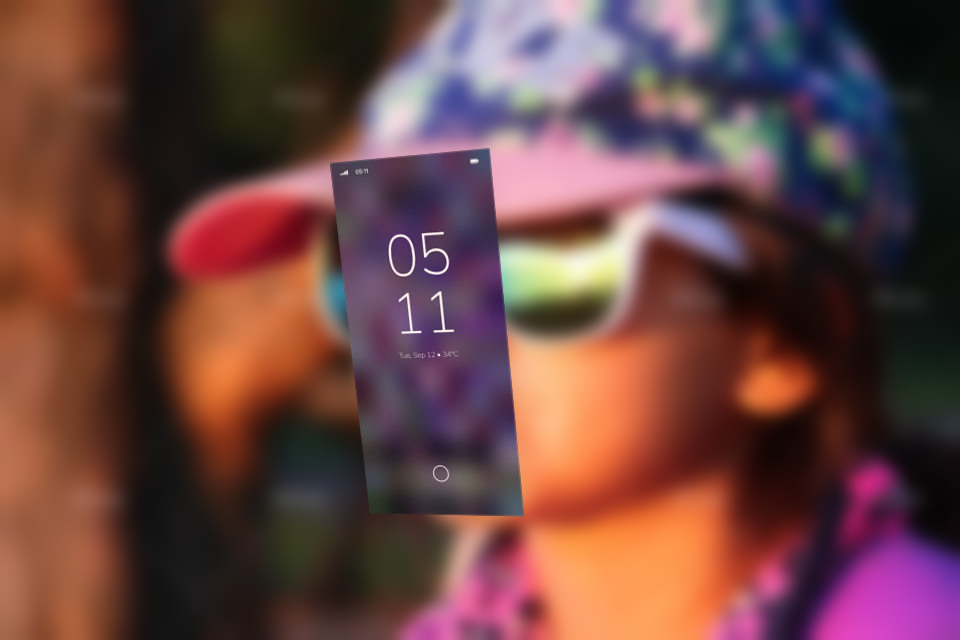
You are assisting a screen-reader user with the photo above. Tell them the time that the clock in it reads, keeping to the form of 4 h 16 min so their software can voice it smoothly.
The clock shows 5 h 11 min
